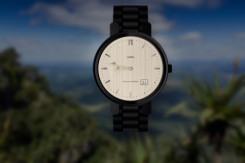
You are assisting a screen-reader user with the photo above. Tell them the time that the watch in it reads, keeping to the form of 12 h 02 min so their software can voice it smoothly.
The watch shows 8 h 47 min
